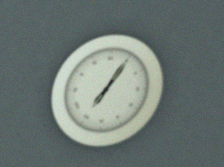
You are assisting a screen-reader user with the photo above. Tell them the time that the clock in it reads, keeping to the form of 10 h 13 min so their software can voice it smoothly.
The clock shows 7 h 05 min
